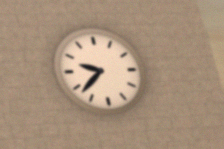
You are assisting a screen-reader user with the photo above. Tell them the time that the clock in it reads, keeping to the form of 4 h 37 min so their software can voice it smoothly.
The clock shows 9 h 38 min
